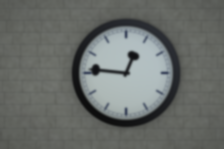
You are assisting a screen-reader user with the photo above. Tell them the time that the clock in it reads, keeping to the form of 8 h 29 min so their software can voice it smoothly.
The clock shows 12 h 46 min
